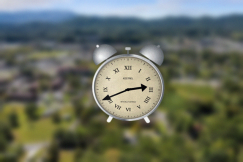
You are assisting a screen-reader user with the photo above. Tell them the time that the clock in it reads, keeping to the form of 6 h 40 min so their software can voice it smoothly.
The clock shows 2 h 41 min
